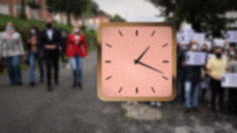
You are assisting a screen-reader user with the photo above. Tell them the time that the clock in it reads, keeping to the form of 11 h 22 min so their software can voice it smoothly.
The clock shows 1 h 19 min
